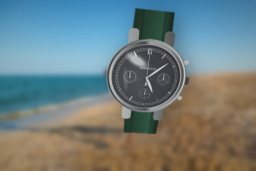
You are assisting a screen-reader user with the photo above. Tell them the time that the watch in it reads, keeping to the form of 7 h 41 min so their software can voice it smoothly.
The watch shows 5 h 08 min
